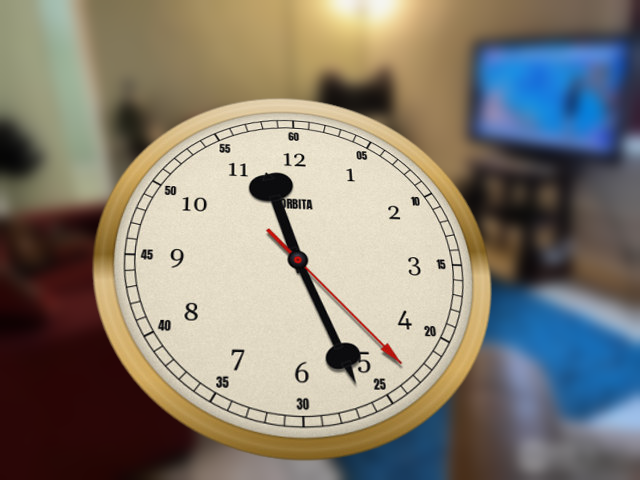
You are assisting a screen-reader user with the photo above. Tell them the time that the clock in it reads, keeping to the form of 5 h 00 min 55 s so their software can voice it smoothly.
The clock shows 11 h 26 min 23 s
